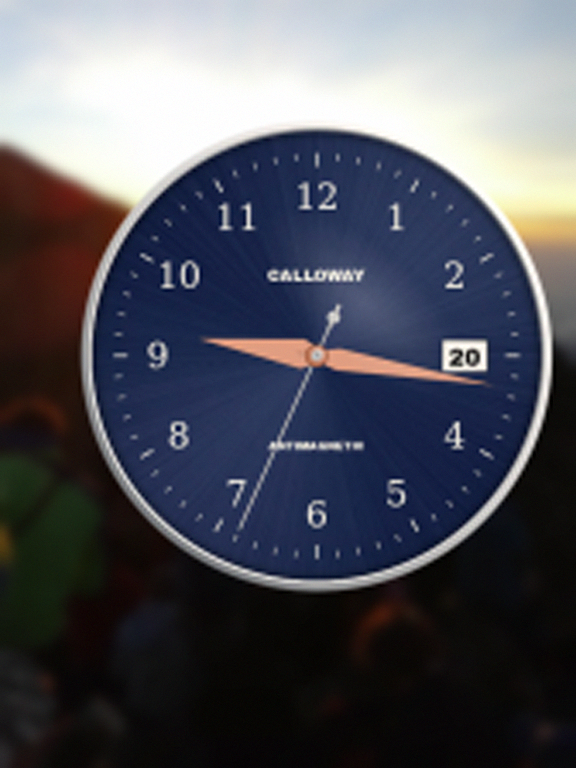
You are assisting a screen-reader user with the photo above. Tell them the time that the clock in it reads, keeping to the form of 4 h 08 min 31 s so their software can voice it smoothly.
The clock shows 9 h 16 min 34 s
